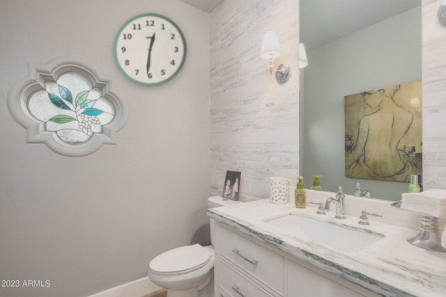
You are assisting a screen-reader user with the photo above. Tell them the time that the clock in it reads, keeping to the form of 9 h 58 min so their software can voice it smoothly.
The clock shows 12 h 31 min
